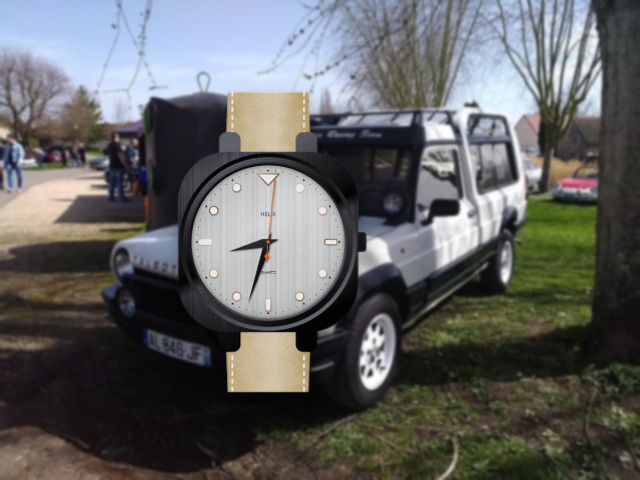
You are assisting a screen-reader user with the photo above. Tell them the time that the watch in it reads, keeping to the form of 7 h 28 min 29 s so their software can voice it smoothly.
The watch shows 8 h 33 min 01 s
